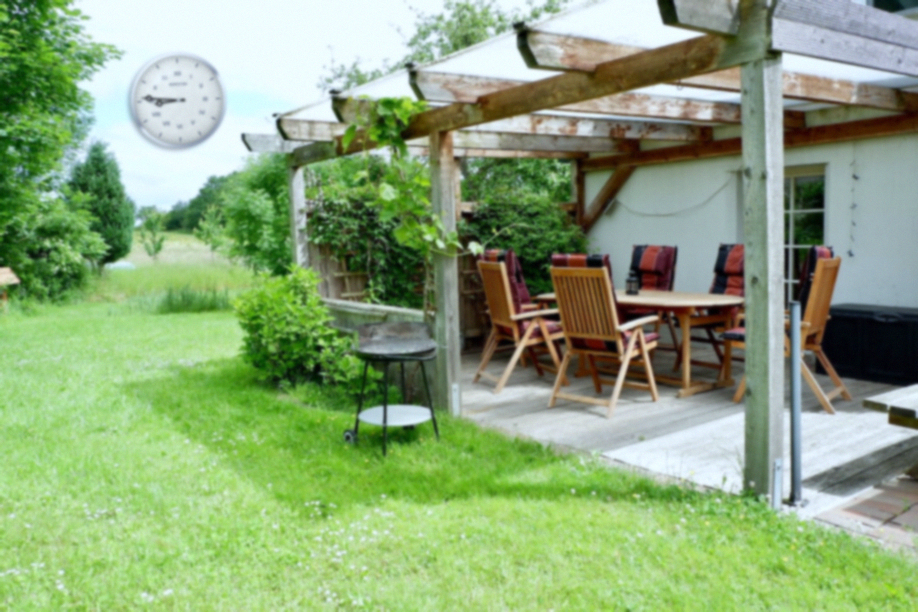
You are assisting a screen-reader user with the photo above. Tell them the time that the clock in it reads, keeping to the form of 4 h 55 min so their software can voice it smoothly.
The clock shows 8 h 46 min
